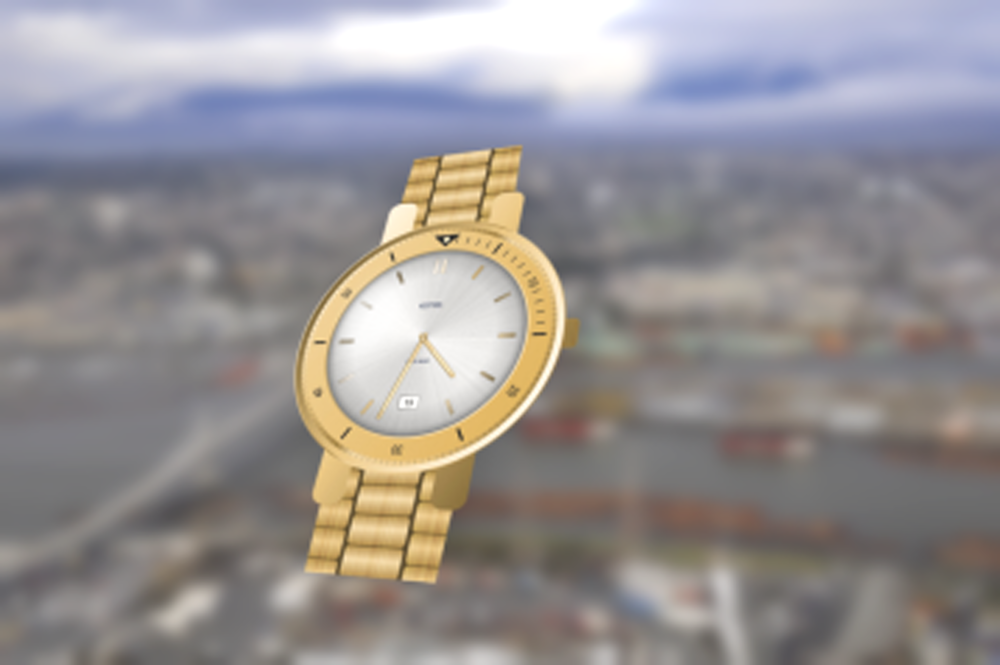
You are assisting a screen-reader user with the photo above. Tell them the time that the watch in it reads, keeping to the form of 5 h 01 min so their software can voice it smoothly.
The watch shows 4 h 33 min
